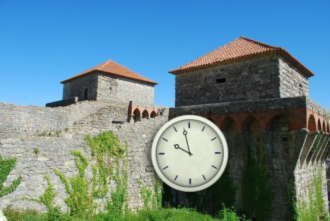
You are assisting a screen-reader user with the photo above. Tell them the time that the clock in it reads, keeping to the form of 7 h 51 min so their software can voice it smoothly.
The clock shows 9 h 58 min
